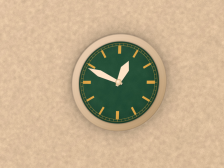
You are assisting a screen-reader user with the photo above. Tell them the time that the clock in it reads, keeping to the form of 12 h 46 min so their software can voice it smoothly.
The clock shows 12 h 49 min
